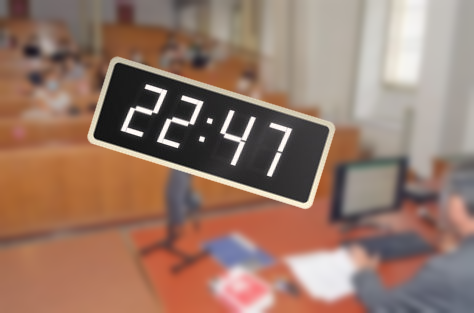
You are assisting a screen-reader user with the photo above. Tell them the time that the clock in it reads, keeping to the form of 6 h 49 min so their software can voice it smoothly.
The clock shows 22 h 47 min
